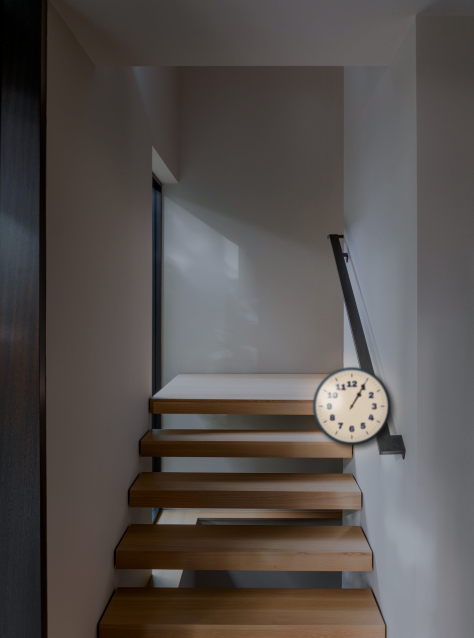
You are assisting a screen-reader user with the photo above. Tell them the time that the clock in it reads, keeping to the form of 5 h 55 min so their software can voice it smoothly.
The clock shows 1 h 05 min
